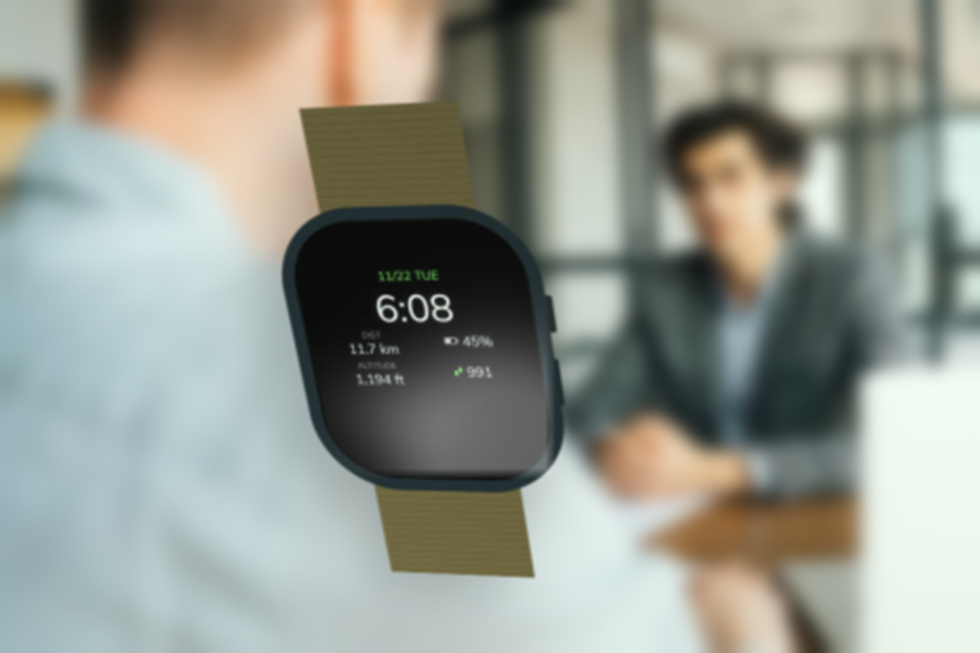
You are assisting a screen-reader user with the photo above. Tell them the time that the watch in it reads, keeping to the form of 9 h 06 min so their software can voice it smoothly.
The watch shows 6 h 08 min
